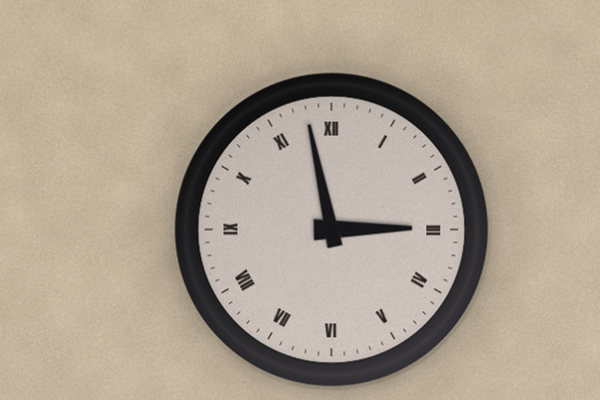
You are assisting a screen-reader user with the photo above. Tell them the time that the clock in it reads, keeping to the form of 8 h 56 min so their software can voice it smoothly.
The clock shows 2 h 58 min
